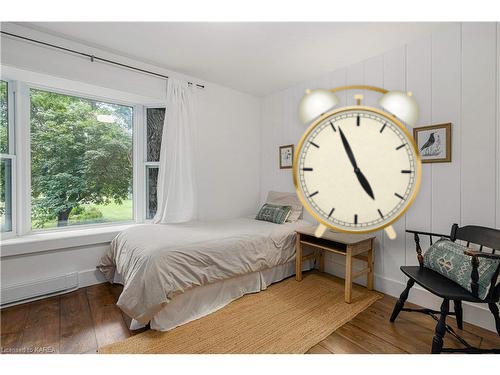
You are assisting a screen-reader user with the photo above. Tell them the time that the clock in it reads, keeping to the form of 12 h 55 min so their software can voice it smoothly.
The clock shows 4 h 56 min
